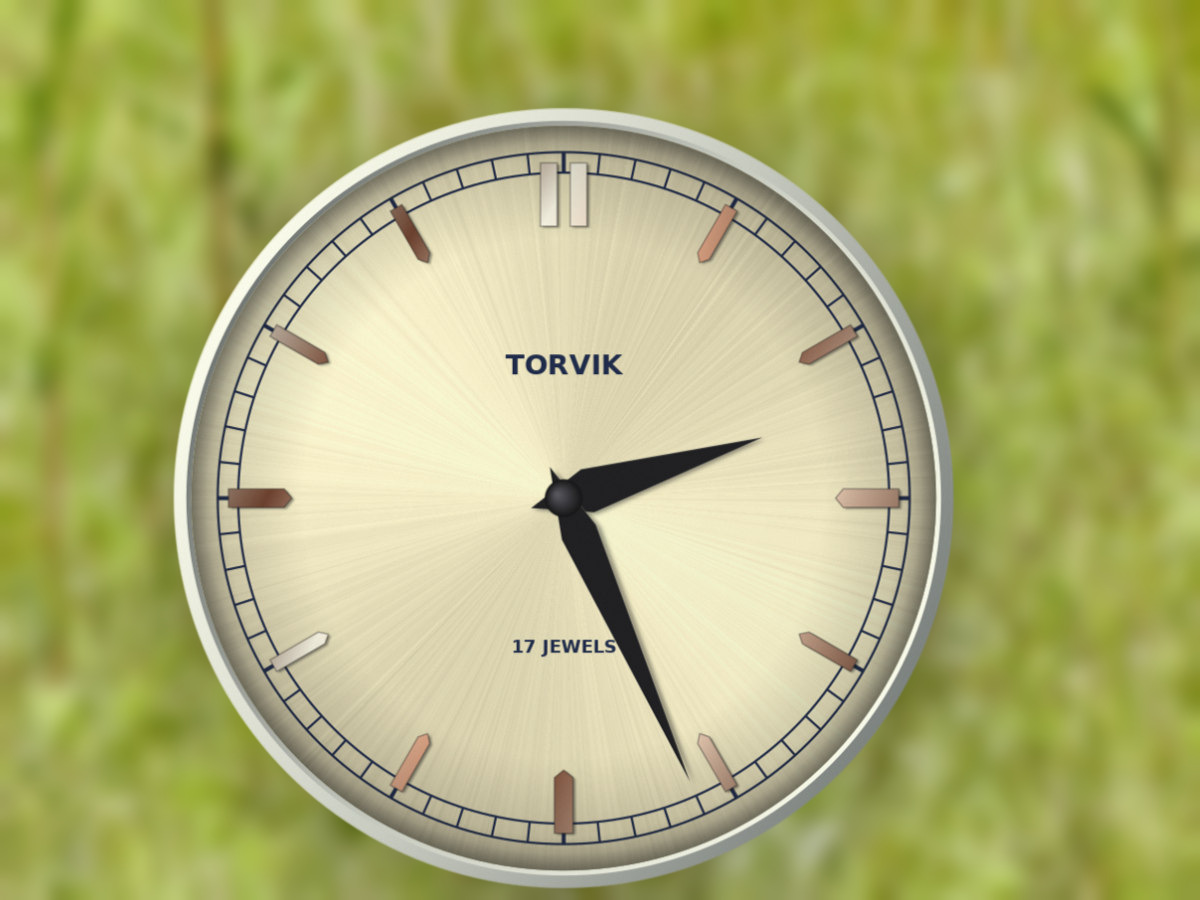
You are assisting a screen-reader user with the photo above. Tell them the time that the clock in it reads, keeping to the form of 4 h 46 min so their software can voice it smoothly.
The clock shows 2 h 26 min
